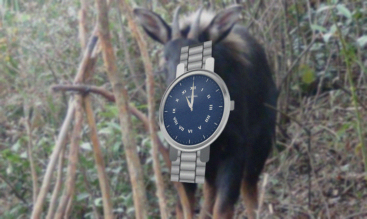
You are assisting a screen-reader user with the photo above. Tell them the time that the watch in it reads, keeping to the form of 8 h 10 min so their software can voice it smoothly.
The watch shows 11 h 00 min
